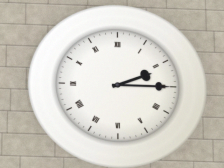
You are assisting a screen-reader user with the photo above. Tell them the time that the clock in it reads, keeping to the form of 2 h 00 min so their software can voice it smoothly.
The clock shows 2 h 15 min
